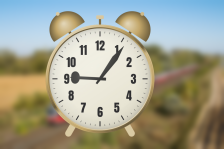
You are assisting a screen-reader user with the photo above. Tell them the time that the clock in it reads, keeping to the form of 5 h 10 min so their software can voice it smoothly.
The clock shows 9 h 06 min
